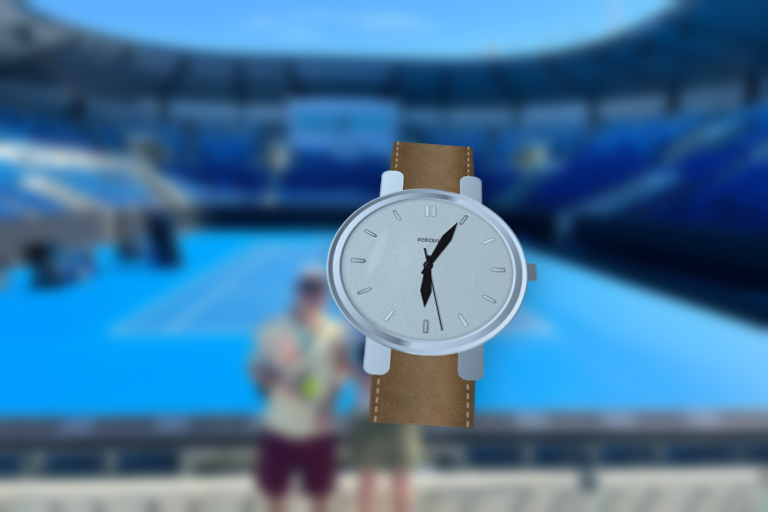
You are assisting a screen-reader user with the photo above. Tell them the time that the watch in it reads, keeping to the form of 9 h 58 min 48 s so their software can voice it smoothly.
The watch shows 6 h 04 min 28 s
